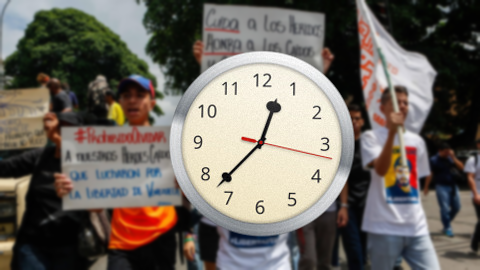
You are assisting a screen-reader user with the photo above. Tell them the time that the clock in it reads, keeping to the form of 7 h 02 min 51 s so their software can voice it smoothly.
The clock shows 12 h 37 min 17 s
